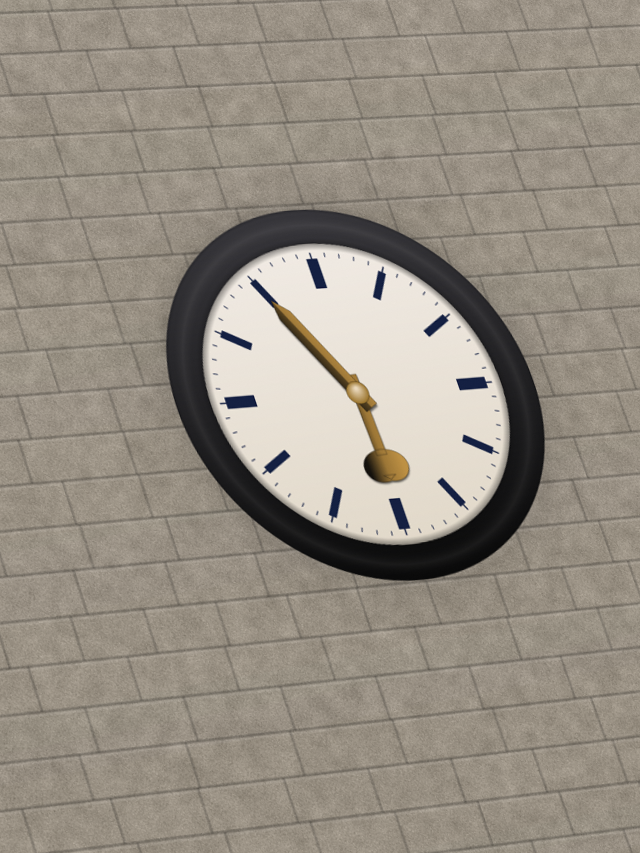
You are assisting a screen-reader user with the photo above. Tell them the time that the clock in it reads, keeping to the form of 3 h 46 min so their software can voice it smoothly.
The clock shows 5 h 55 min
